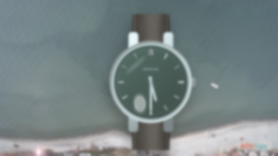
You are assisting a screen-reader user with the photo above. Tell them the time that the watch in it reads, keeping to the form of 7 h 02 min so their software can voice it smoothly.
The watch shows 5 h 30 min
